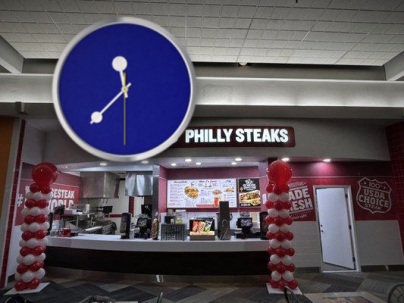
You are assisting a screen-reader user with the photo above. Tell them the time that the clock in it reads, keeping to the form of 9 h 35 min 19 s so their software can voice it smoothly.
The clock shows 11 h 37 min 30 s
